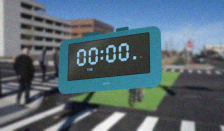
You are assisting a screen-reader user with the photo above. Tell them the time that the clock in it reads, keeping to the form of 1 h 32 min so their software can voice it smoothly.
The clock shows 0 h 00 min
